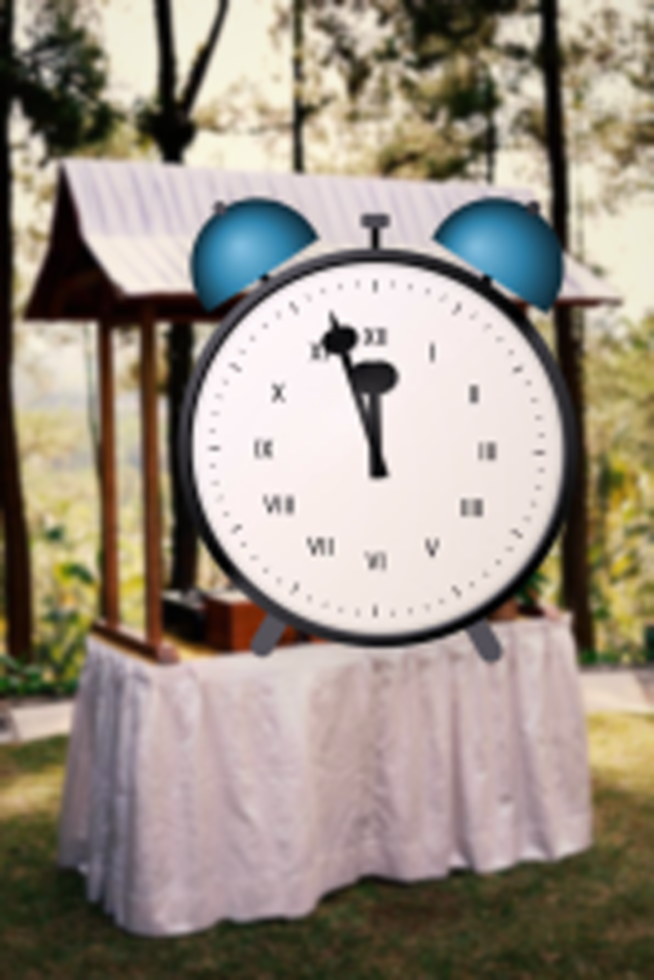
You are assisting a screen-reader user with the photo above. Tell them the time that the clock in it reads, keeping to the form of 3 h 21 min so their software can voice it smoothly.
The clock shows 11 h 57 min
